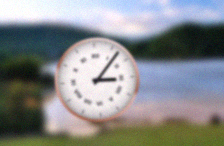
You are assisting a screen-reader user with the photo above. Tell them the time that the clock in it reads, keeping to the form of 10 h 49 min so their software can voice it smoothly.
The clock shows 3 h 07 min
